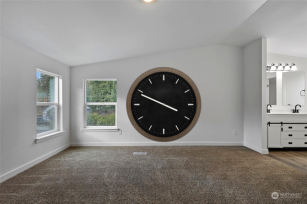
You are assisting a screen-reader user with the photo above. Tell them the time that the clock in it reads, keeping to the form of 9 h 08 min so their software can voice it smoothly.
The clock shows 3 h 49 min
